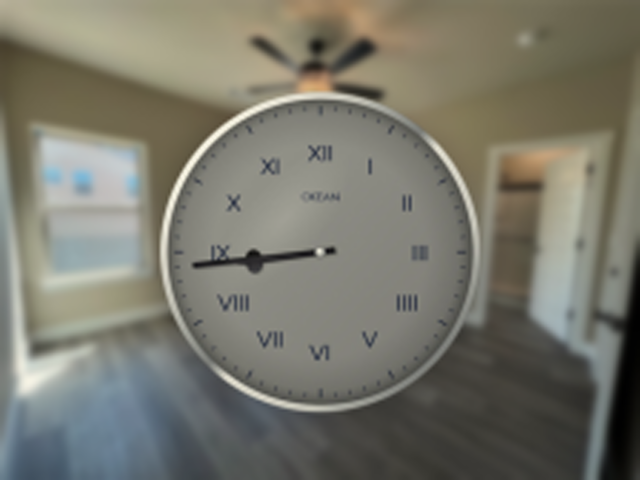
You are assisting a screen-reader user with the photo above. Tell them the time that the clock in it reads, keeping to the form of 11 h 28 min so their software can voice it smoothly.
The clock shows 8 h 44 min
